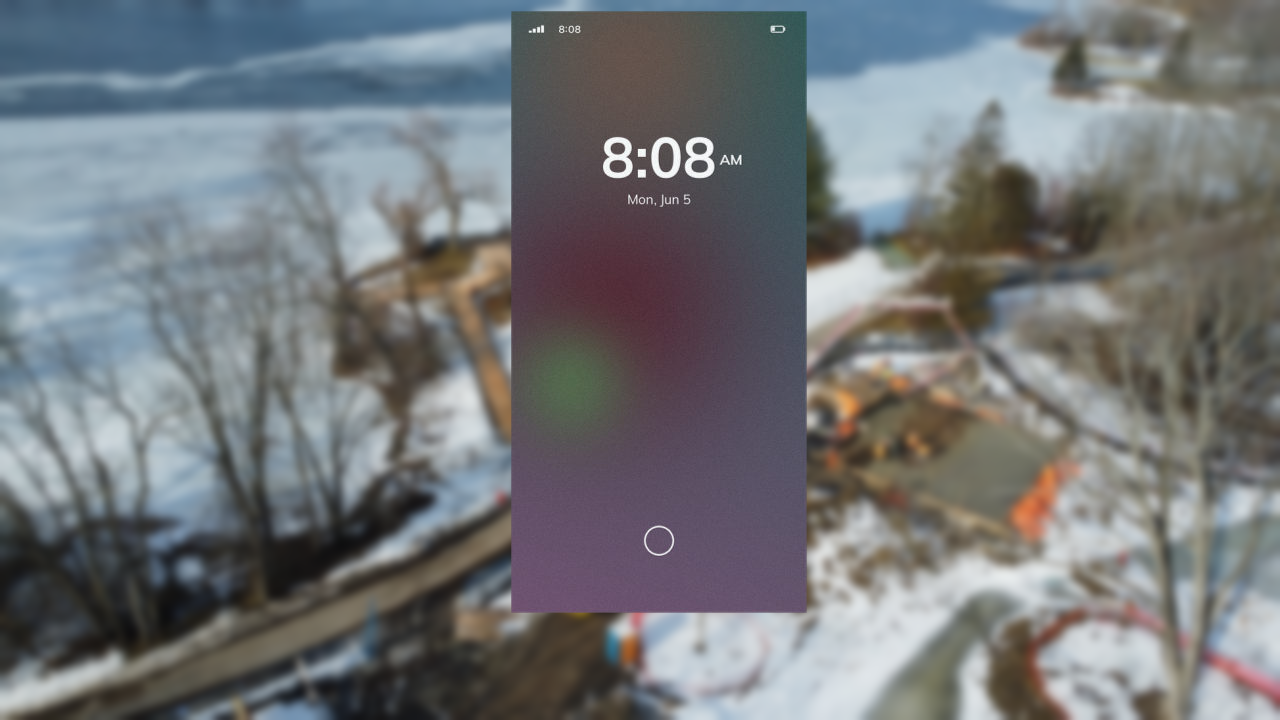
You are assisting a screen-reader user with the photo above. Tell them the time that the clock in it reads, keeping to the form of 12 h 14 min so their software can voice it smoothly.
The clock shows 8 h 08 min
